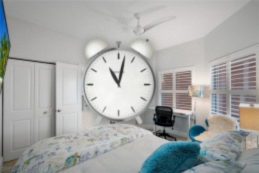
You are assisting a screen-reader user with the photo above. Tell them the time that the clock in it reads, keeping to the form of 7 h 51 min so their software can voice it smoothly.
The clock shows 11 h 02 min
